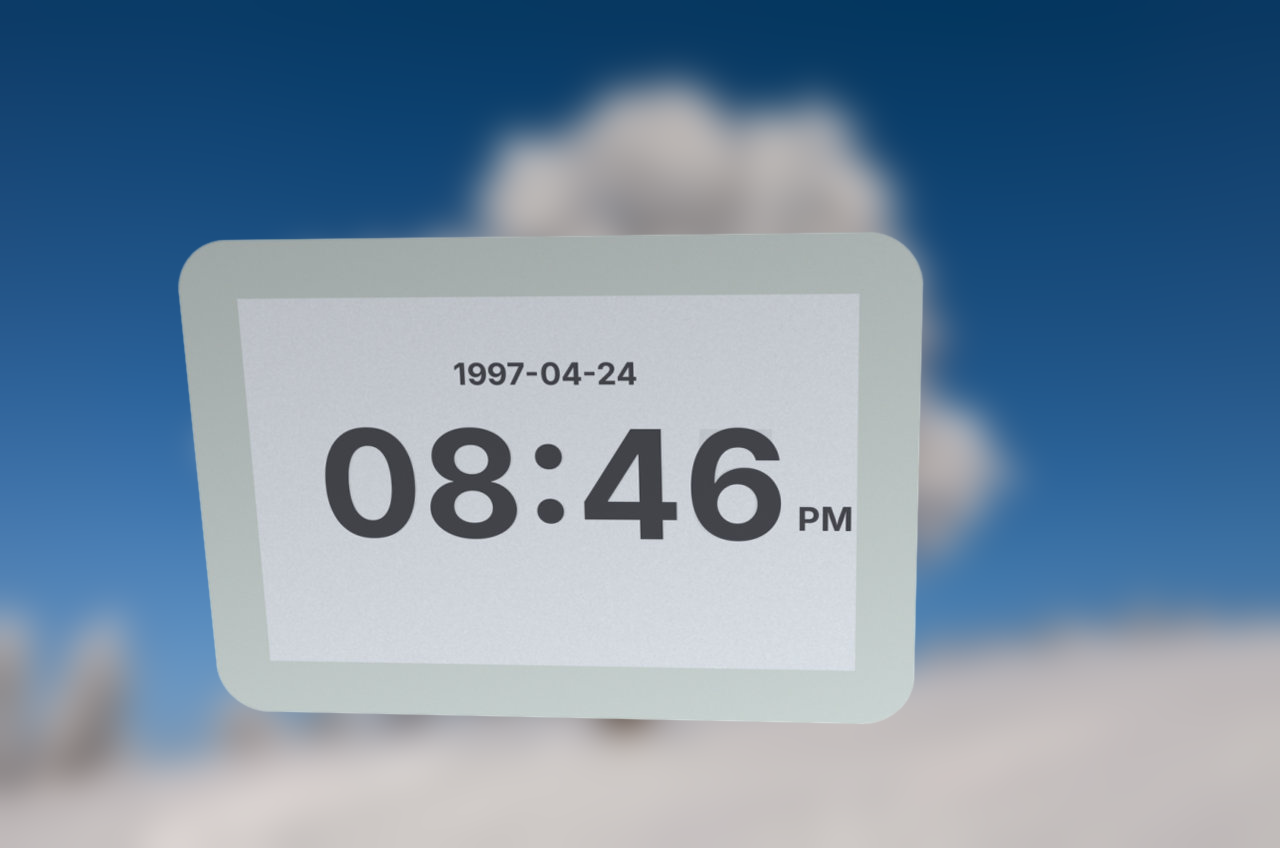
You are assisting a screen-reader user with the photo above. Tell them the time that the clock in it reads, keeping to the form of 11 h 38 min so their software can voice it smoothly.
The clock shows 8 h 46 min
